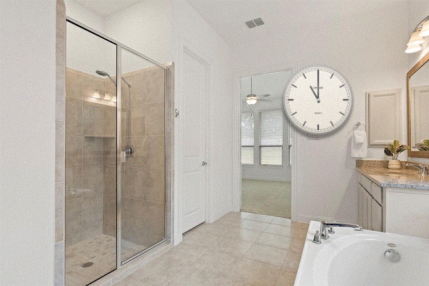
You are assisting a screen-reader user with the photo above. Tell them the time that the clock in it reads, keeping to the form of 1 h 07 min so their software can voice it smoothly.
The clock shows 11 h 00 min
